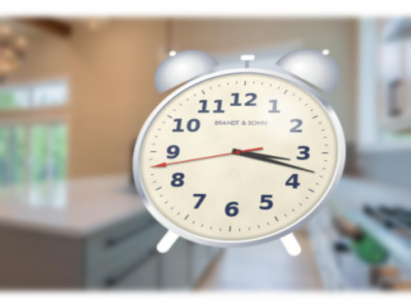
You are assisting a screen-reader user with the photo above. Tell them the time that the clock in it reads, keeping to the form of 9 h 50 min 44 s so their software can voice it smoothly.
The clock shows 3 h 17 min 43 s
